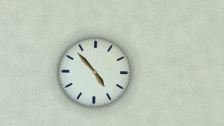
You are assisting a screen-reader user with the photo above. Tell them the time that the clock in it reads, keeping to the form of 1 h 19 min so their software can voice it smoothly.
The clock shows 4 h 53 min
